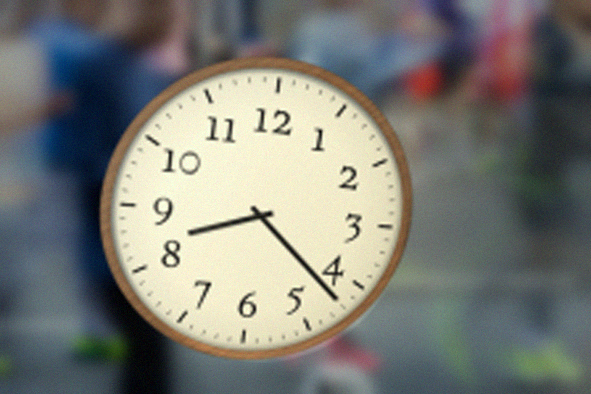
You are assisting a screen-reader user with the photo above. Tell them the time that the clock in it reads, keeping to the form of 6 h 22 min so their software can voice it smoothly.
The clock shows 8 h 22 min
